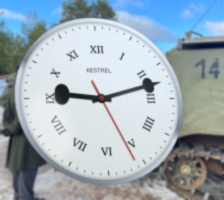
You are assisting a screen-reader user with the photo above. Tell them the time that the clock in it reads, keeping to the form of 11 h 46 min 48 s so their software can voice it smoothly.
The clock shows 9 h 12 min 26 s
